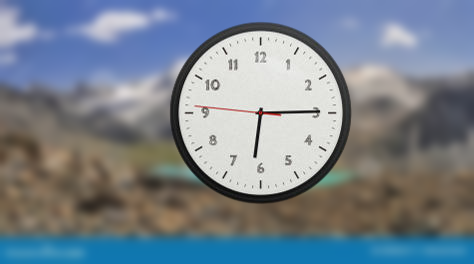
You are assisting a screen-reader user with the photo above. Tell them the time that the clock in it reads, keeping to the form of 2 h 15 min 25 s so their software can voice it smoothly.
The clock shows 6 h 14 min 46 s
